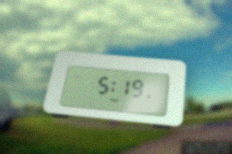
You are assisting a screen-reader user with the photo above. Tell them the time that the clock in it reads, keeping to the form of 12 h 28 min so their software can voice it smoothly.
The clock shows 5 h 19 min
